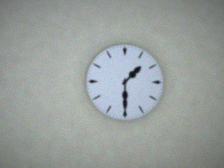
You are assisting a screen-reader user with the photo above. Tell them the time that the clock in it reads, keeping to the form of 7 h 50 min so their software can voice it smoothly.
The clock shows 1 h 30 min
